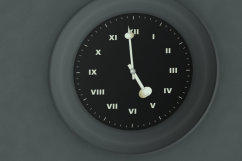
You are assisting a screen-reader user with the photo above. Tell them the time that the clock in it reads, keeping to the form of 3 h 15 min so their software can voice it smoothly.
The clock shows 4 h 59 min
